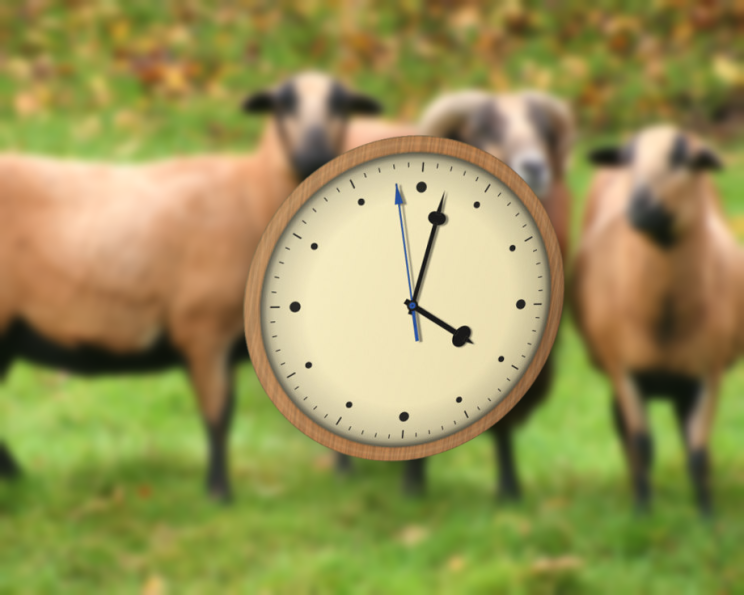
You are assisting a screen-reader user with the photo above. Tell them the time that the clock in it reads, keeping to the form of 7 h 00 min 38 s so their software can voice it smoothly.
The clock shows 4 h 01 min 58 s
